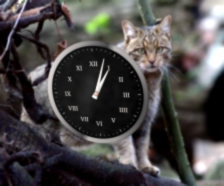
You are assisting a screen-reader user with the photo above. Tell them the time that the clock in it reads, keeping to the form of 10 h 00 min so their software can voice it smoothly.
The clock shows 1 h 03 min
